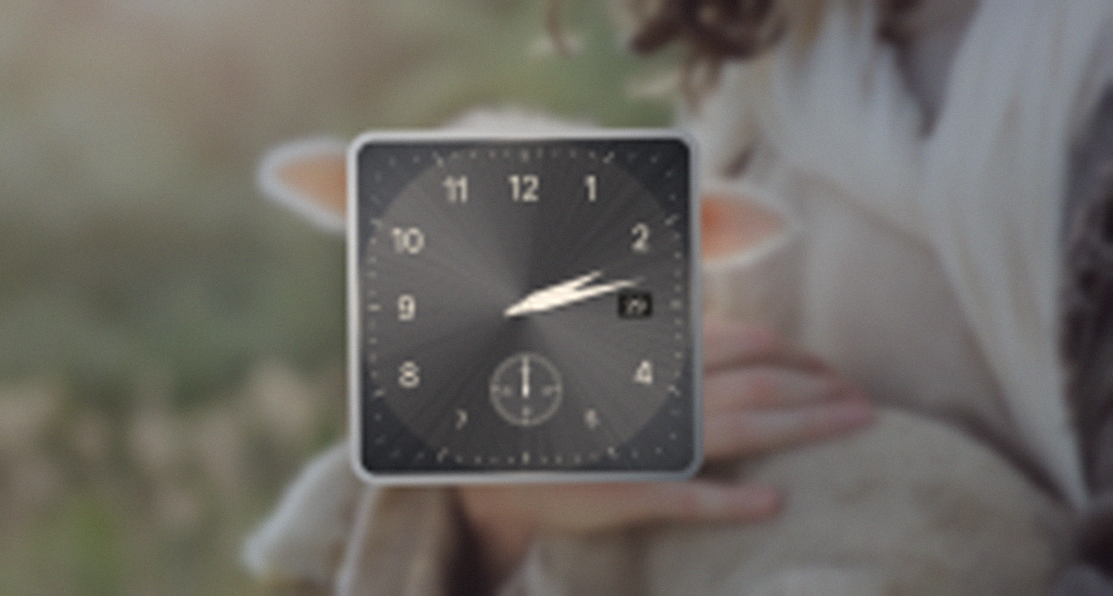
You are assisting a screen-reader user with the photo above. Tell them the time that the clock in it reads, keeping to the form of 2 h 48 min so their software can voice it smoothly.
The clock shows 2 h 13 min
